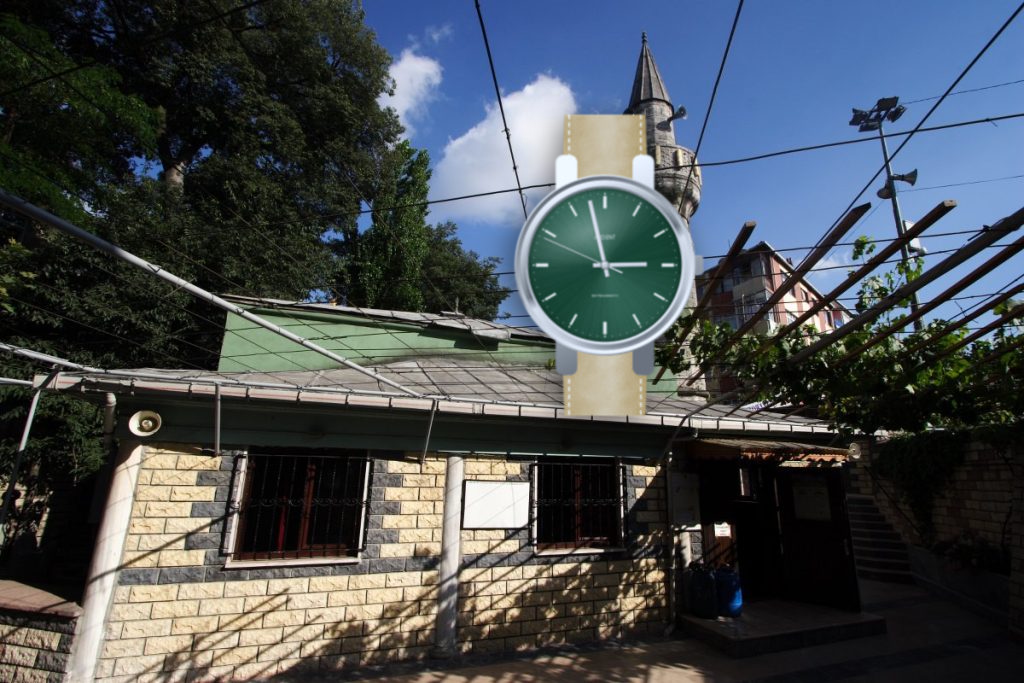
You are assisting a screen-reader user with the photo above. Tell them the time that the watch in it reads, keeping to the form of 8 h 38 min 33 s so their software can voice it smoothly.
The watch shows 2 h 57 min 49 s
